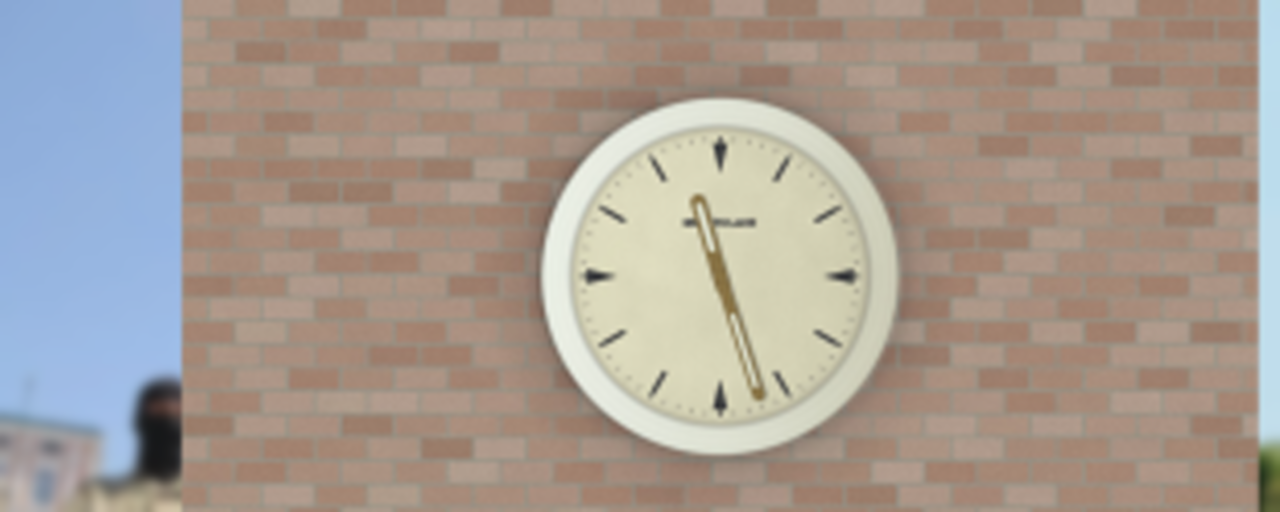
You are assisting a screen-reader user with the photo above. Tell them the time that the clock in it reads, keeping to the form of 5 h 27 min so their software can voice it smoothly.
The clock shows 11 h 27 min
